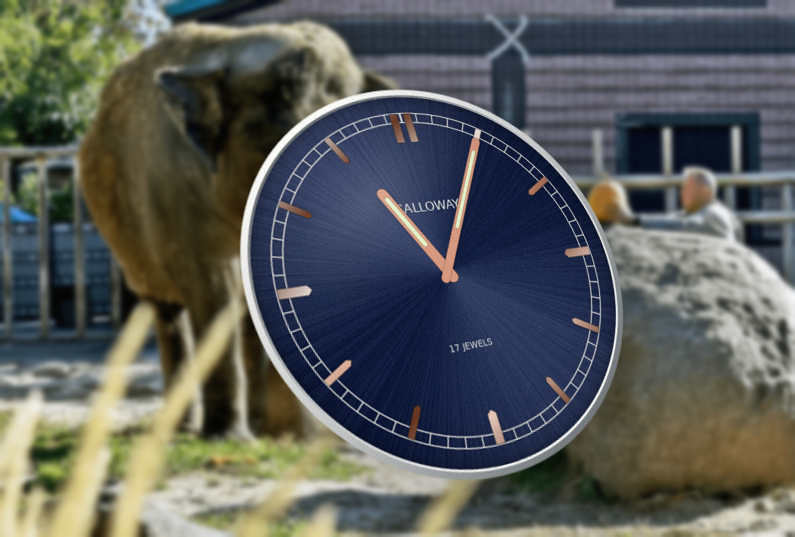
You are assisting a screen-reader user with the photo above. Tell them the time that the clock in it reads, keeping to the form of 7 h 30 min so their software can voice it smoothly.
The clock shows 11 h 05 min
